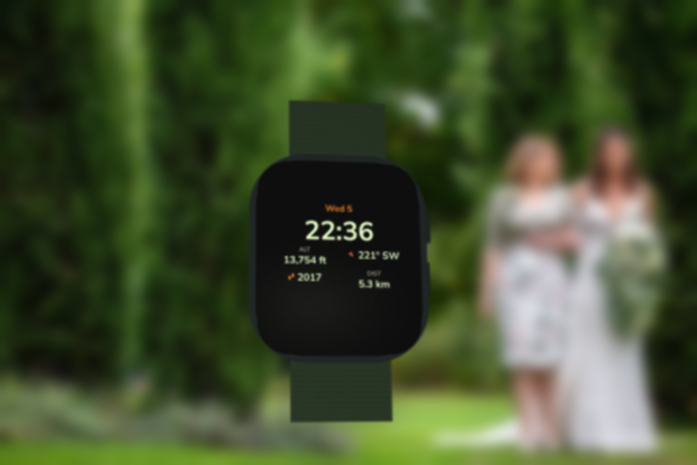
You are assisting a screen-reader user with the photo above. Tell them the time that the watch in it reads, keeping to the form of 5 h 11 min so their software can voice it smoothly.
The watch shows 22 h 36 min
